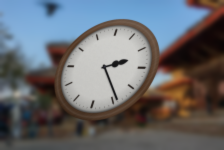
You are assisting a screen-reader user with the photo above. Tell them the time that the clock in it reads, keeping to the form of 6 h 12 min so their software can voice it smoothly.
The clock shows 2 h 24 min
